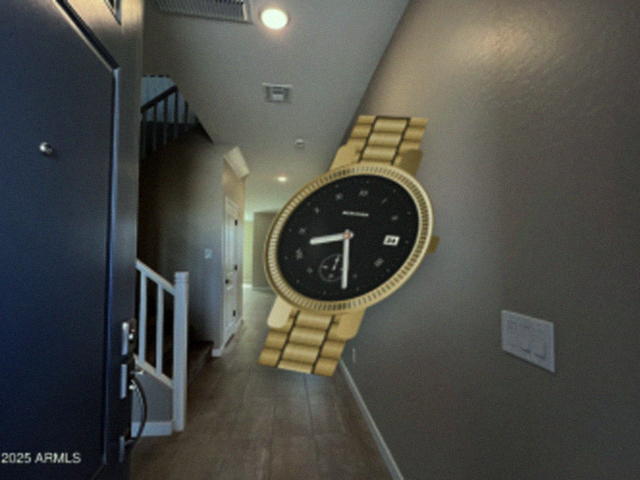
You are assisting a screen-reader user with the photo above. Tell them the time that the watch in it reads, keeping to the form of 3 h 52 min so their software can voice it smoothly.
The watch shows 8 h 27 min
